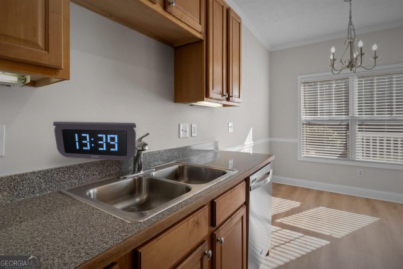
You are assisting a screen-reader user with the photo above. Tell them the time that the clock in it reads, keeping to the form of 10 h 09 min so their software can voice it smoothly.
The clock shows 13 h 39 min
